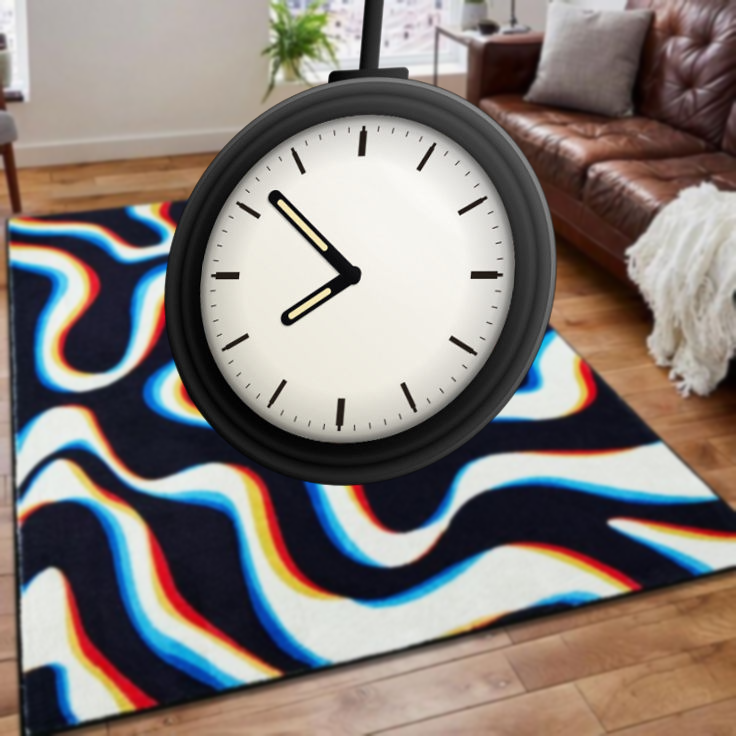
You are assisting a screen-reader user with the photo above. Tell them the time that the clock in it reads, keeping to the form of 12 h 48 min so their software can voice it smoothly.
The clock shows 7 h 52 min
